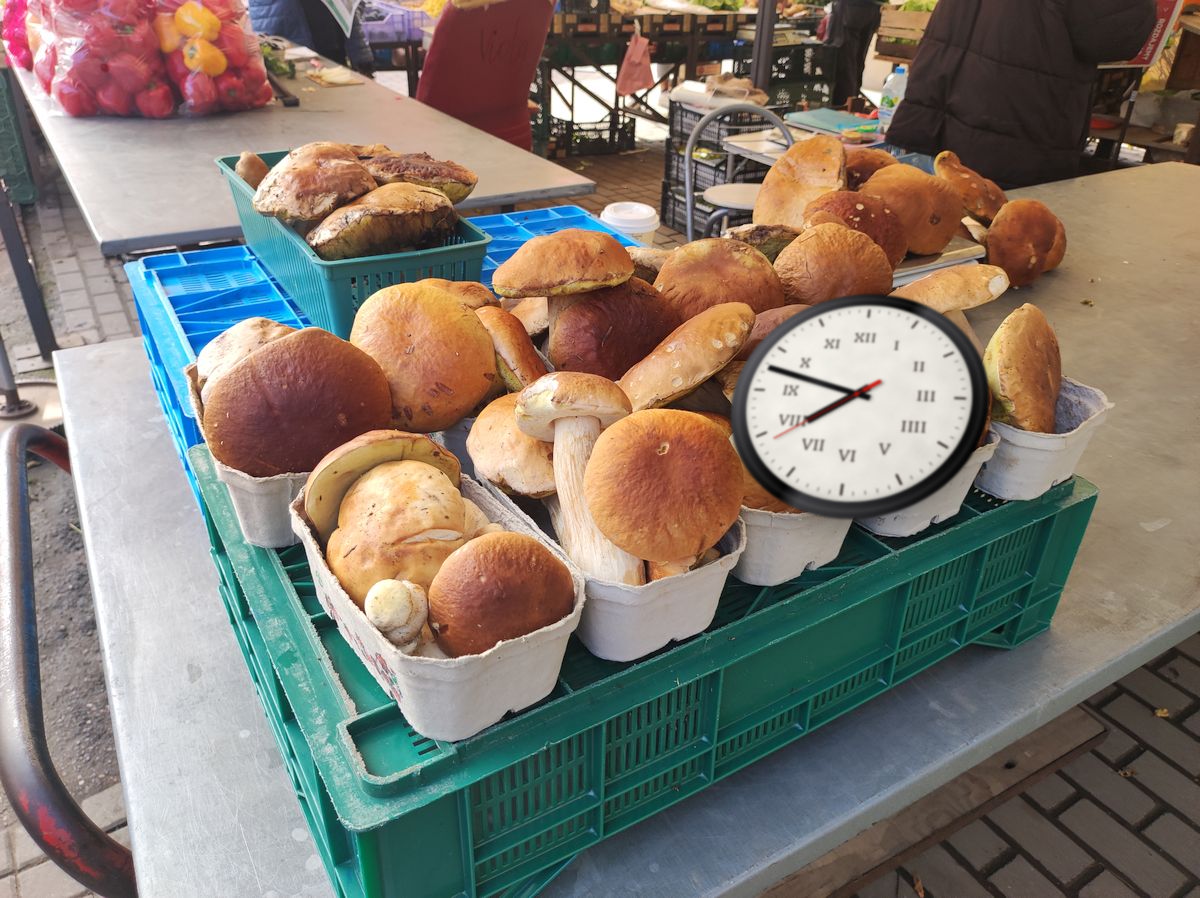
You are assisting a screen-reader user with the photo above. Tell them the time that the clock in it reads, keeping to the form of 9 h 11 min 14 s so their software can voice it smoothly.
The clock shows 7 h 47 min 39 s
